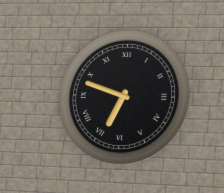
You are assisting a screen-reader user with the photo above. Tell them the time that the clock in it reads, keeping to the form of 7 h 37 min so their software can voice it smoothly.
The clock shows 6 h 48 min
